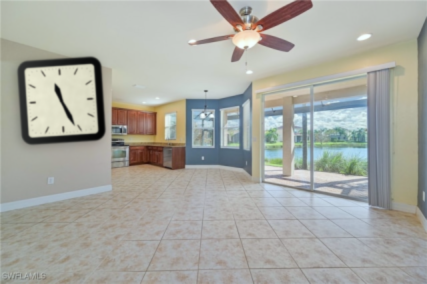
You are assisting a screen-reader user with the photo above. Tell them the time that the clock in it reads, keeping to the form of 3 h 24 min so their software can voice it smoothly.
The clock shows 11 h 26 min
